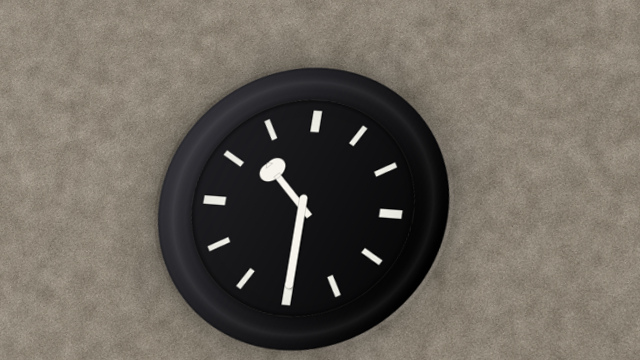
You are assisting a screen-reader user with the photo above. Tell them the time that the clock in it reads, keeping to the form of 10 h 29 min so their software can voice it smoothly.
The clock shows 10 h 30 min
